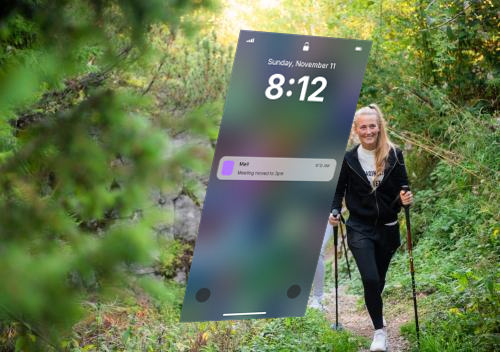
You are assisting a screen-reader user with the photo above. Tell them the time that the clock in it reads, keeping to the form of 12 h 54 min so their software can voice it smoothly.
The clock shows 8 h 12 min
